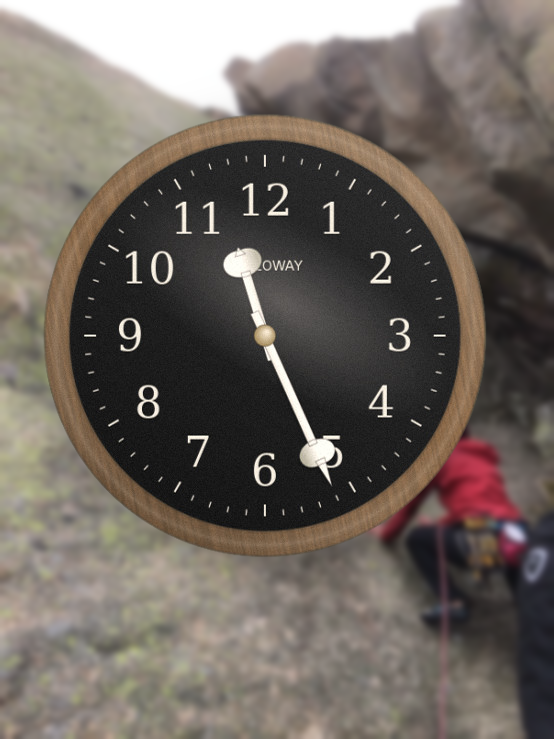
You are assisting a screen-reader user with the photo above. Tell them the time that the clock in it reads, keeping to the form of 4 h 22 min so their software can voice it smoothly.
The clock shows 11 h 26 min
